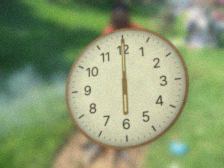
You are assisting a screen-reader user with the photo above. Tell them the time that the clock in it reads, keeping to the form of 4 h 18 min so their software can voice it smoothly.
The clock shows 6 h 00 min
